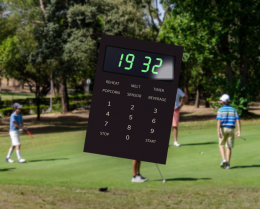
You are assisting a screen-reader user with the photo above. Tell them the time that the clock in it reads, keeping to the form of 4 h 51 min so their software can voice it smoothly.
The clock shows 19 h 32 min
